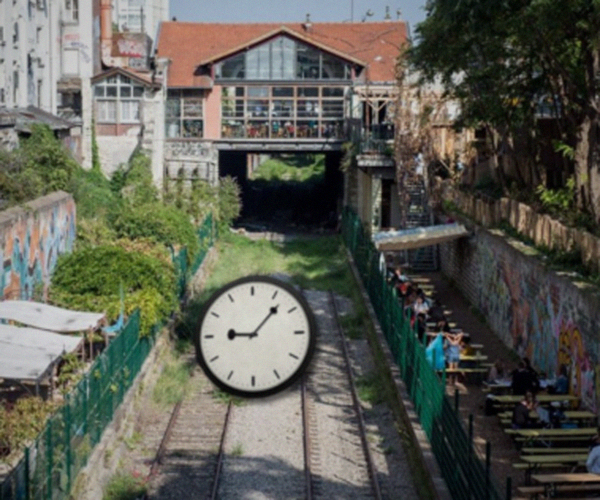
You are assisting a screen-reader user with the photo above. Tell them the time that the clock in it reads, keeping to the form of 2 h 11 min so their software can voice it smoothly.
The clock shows 9 h 07 min
